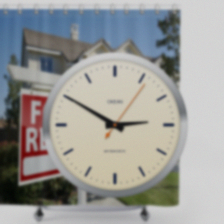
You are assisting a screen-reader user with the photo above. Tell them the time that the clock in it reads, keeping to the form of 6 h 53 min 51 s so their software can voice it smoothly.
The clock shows 2 h 50 min 06 s
